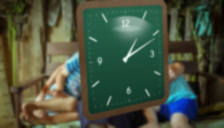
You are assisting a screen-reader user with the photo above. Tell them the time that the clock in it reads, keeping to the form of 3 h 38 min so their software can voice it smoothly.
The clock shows 1 h 11 min
